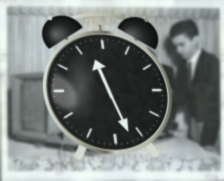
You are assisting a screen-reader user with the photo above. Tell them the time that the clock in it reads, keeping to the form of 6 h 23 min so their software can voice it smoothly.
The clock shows 11 h 27 min
